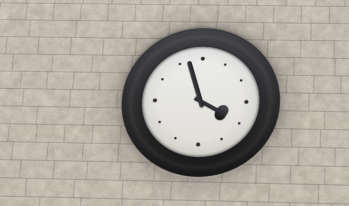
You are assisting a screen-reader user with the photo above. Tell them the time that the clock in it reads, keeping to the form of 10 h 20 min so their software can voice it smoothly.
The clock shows 3 h 57 min
